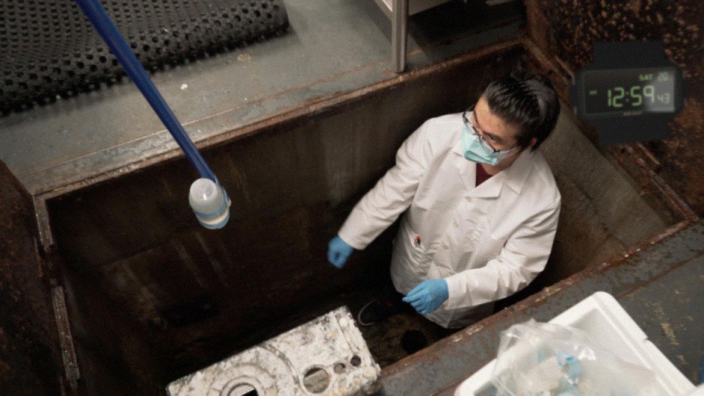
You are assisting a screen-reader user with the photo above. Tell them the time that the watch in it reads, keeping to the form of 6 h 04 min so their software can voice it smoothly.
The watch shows 12 h 59 min
